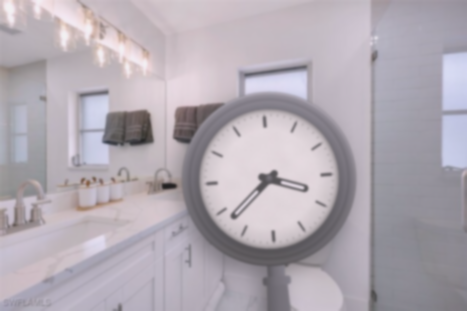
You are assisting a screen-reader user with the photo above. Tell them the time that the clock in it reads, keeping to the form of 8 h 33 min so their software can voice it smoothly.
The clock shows 3 h 38 min
